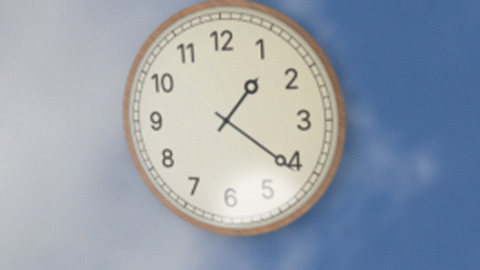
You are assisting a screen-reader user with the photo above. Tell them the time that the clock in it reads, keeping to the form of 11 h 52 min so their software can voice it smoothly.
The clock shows 1 h 21 min
